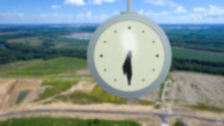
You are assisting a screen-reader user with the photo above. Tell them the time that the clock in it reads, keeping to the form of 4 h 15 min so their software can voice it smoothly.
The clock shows 6 h 30 min
